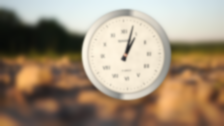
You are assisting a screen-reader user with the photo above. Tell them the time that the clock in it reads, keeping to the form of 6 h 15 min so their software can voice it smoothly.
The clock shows 1 h 03 min
